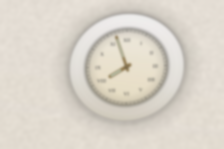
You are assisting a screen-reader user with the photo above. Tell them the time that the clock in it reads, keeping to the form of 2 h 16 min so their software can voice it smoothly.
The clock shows 7 h 57 min
